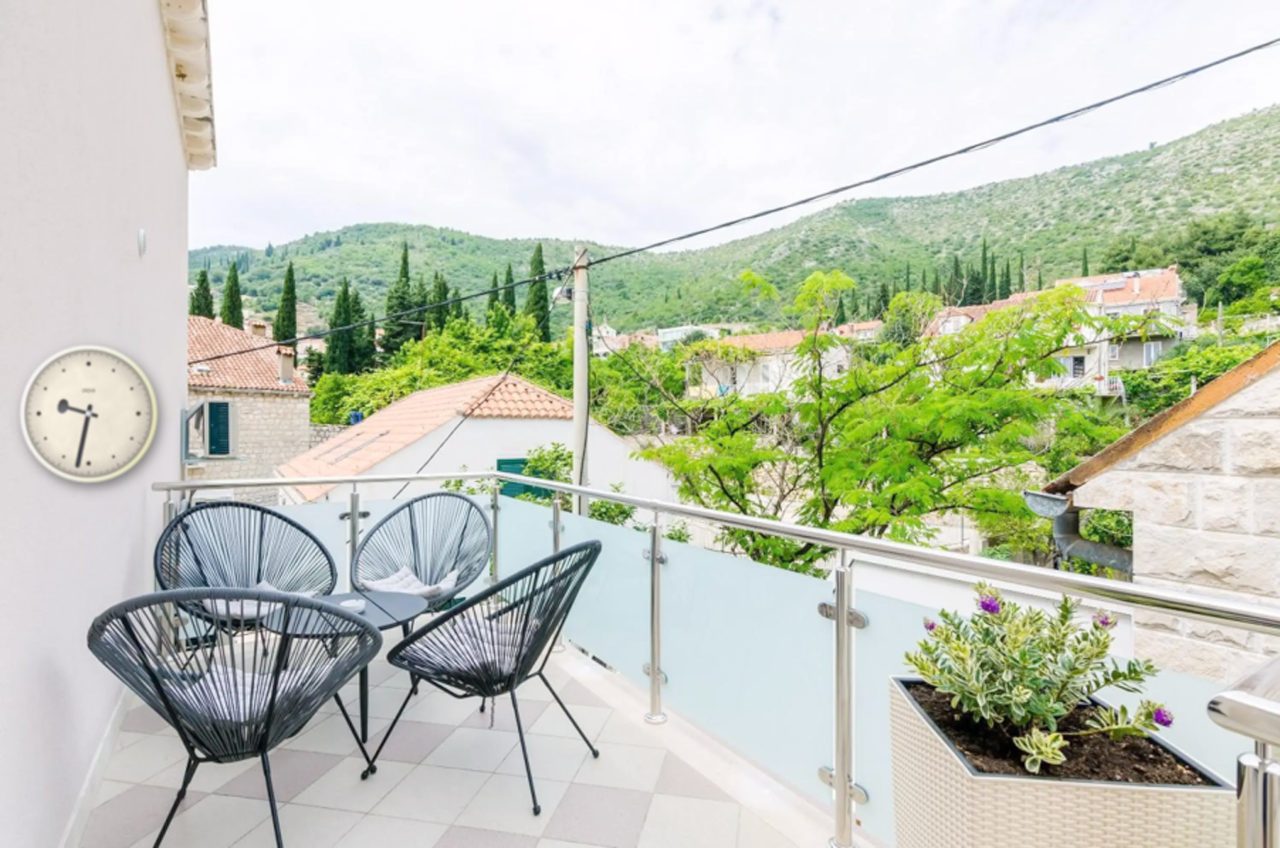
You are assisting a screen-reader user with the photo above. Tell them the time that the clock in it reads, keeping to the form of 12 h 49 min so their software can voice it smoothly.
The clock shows 9 h 32 min
